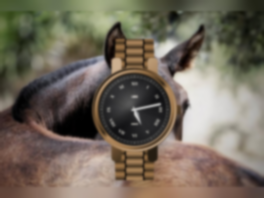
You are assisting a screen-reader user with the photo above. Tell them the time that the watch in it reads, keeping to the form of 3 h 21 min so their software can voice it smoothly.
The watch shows 5 h 13 min
